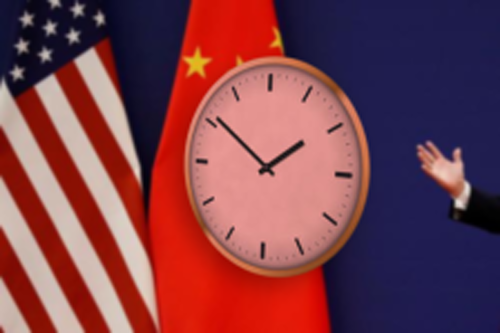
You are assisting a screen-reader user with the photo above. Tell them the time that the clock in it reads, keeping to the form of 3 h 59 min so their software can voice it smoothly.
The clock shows 1 h 51 min
